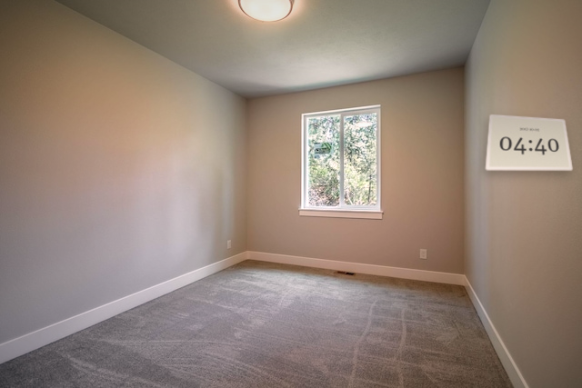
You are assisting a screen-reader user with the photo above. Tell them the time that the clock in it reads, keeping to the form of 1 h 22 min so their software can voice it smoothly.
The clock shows 4 h 40 min
